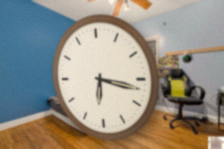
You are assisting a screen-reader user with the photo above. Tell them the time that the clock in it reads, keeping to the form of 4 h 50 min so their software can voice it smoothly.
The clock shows 6 h 17 min
